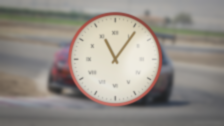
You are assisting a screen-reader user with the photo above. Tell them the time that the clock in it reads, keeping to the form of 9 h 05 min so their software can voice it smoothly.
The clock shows 11 h 06 min
